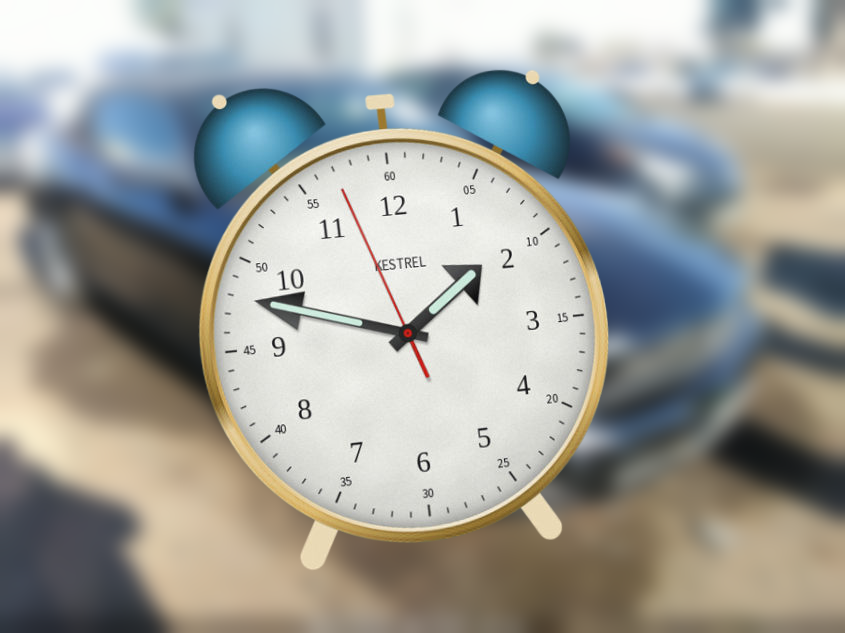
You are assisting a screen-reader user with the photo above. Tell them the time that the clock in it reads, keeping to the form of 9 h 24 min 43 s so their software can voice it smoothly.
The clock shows 1 h 47 min 57 s
